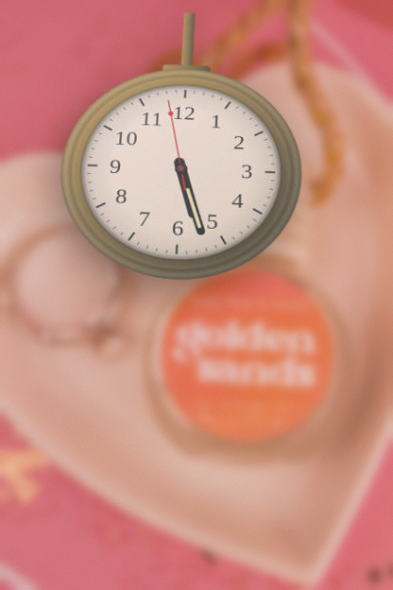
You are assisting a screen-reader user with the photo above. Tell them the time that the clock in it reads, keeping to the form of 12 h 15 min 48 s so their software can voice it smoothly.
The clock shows 5 h 26 min 58 s
